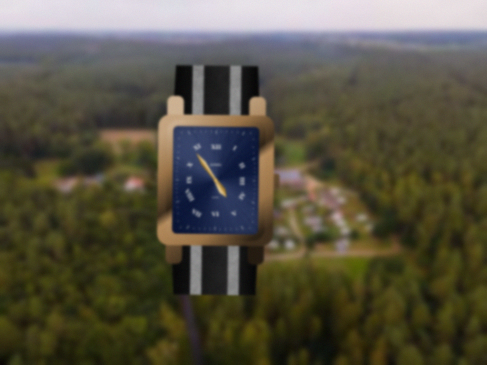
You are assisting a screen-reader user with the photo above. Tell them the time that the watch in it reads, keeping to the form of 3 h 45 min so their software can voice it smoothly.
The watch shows 4 h 54 min
